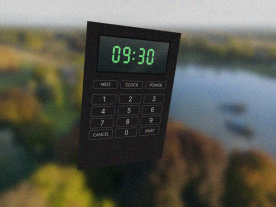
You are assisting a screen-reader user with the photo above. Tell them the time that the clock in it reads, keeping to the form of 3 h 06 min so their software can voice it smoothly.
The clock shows 9 h 30 min
